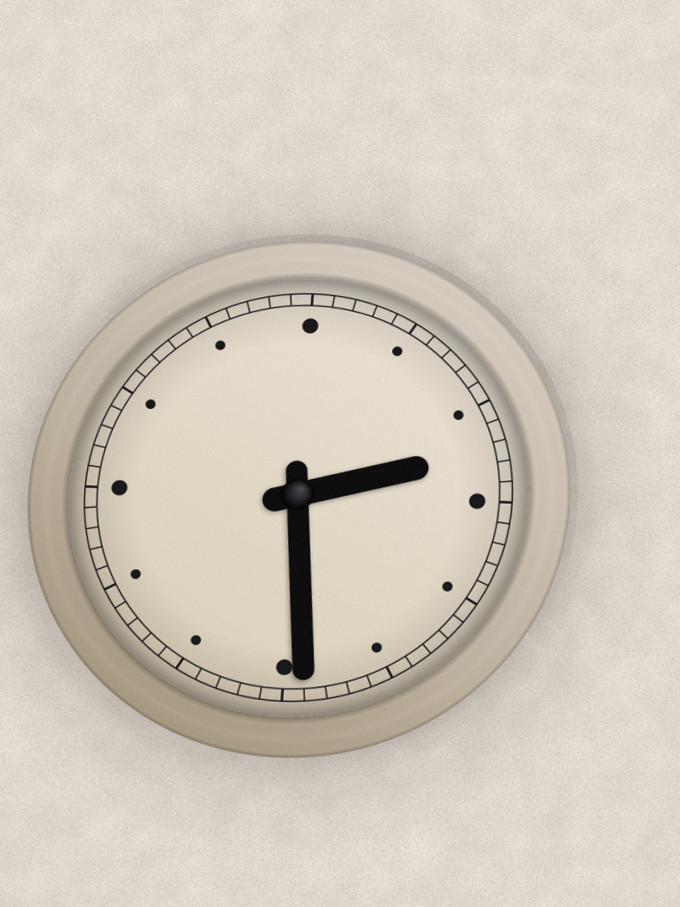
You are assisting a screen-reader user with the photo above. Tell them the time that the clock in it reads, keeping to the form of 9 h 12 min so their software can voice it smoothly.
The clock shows 2 h 29 min
